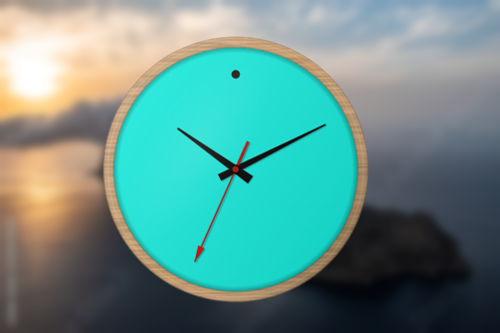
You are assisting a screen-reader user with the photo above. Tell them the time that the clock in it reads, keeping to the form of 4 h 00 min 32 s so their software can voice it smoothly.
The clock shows 10 h 10 min 34 s
